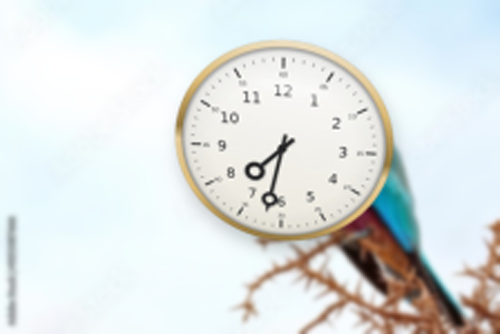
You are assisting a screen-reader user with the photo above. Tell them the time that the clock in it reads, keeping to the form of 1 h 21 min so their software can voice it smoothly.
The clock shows 7 h 32 min
